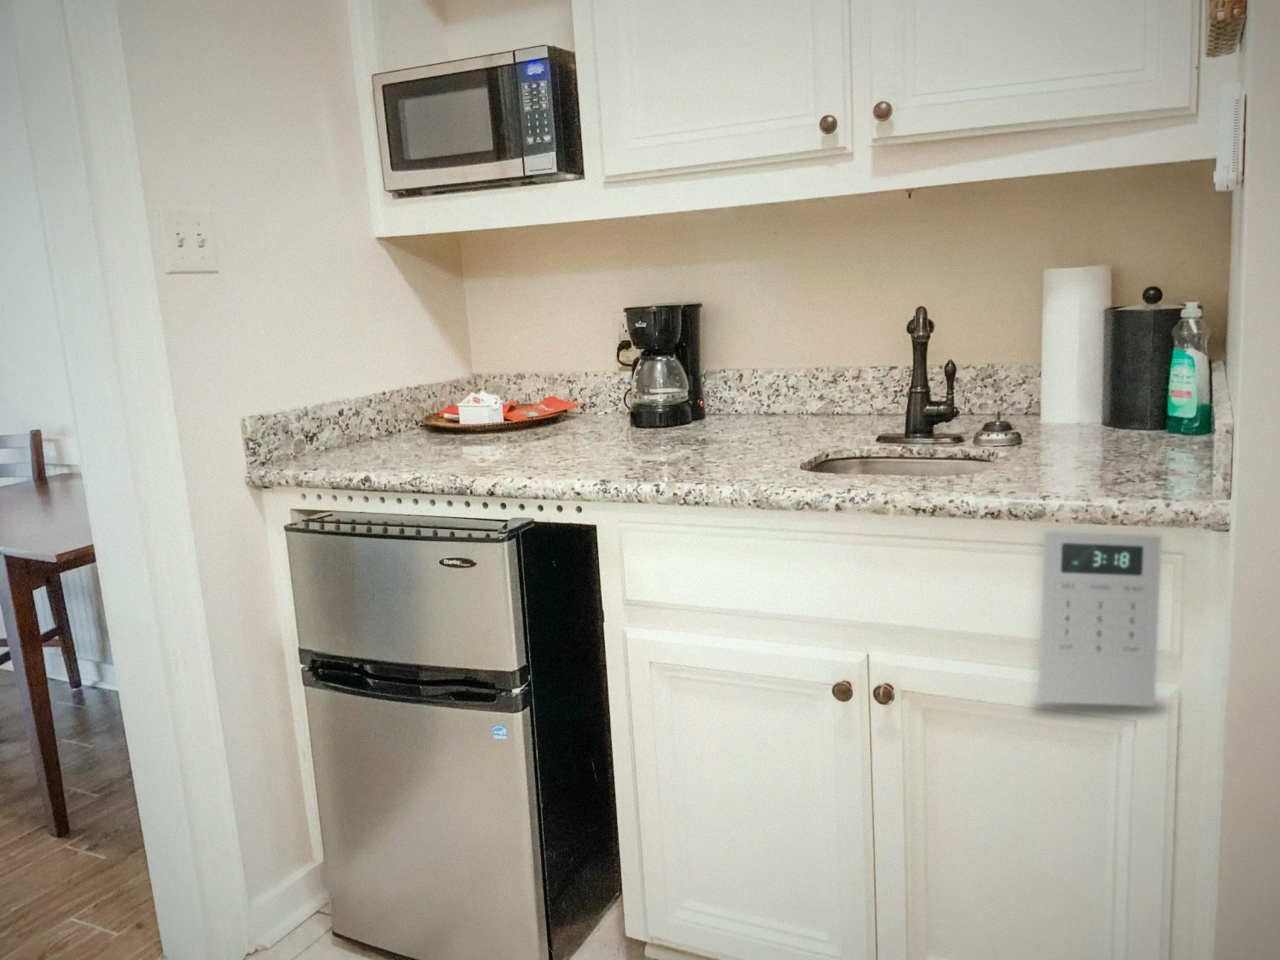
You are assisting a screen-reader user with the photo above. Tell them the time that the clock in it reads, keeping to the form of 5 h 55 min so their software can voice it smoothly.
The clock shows 3 h 18 min
